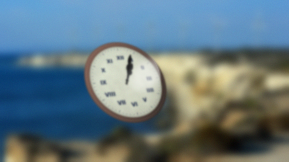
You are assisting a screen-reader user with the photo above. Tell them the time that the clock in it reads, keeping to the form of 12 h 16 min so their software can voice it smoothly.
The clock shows 1 h 04 min
